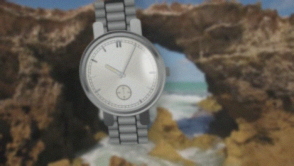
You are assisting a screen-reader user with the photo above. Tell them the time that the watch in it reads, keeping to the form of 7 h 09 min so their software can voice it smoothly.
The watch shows 10 h 05 min
